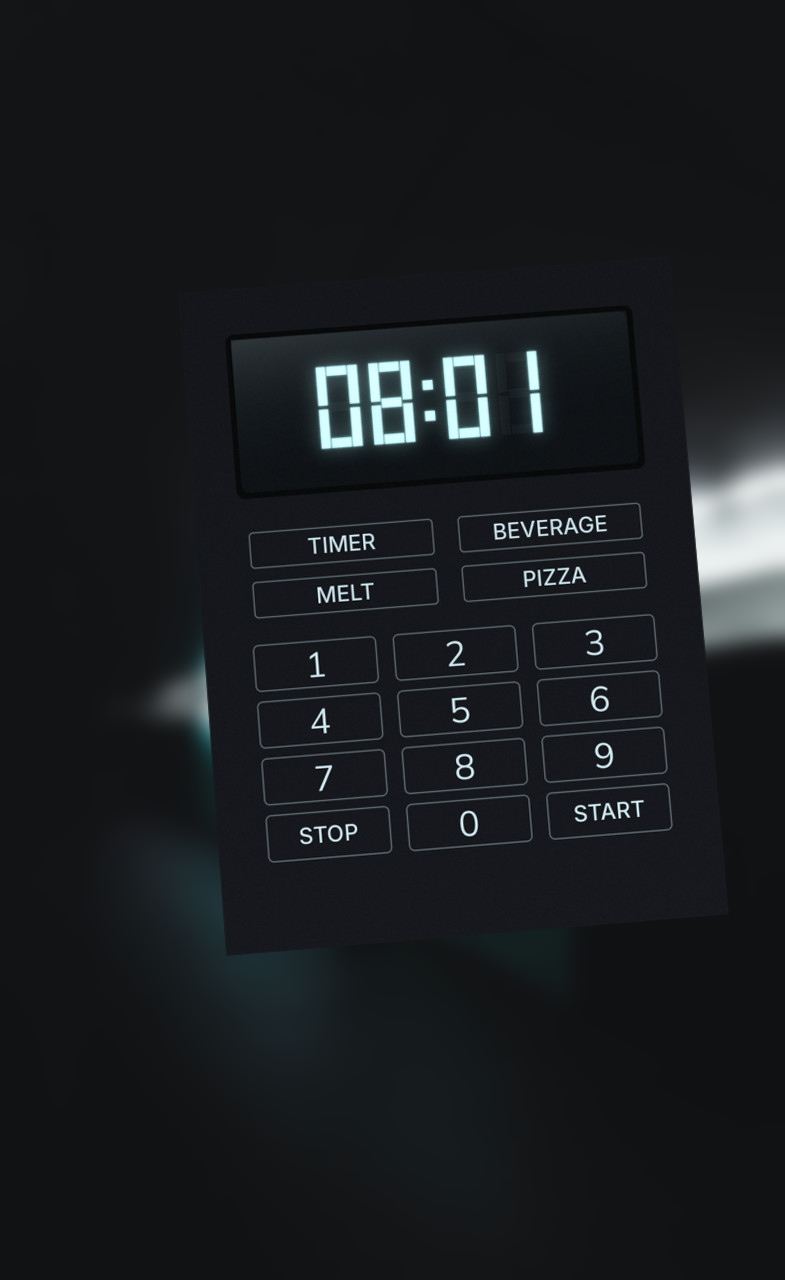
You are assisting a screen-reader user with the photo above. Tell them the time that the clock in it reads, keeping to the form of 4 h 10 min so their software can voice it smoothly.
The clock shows 8 h 01 min
